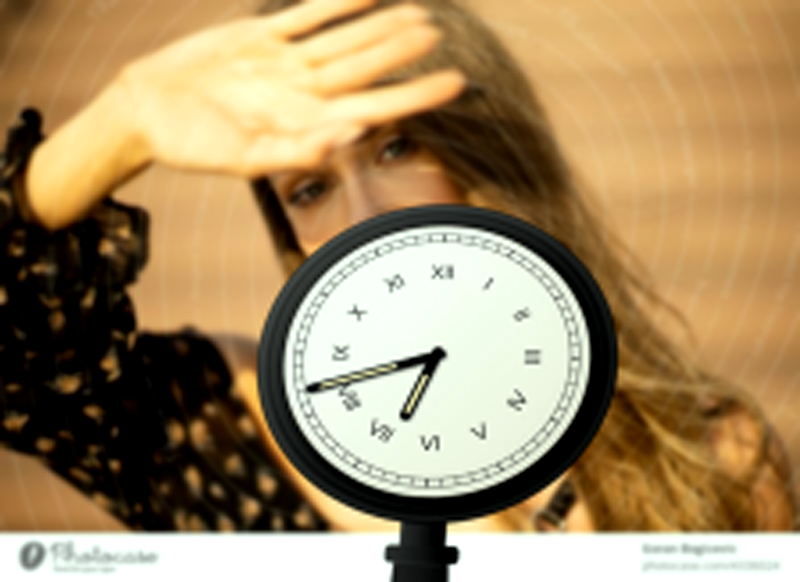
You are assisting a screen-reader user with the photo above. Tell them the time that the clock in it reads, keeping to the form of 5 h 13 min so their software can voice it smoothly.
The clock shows 6 h 42 min
